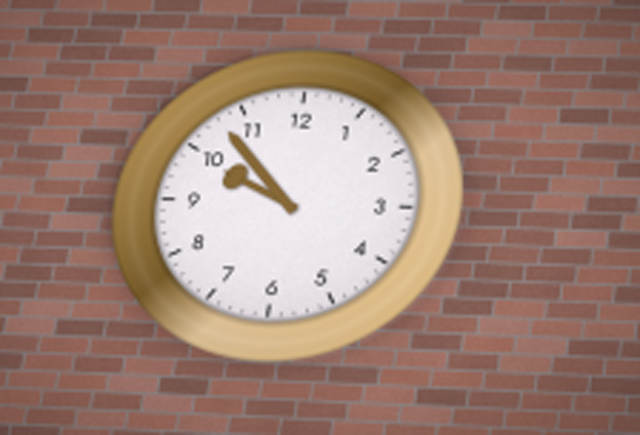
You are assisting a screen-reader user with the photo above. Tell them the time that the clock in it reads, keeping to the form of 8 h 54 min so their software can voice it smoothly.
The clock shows 9 h 53 min
